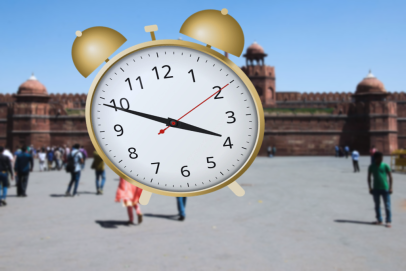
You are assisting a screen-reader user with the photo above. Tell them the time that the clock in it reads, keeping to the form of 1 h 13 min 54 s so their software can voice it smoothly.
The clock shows 3 h 49 min 10 s
